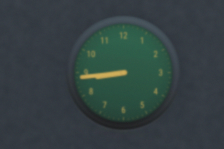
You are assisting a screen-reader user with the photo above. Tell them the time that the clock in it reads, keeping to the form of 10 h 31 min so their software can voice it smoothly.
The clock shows 8 h 44 min
